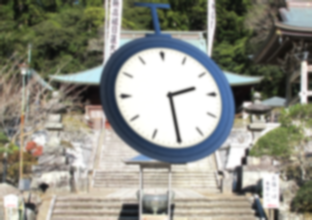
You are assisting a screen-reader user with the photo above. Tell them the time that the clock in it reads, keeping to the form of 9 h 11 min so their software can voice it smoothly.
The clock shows 2 h 30 min
